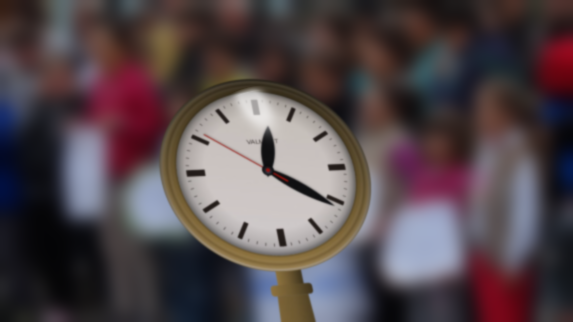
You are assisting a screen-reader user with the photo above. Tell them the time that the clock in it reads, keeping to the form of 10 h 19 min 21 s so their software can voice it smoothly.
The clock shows 12 h 20 min 51 s
